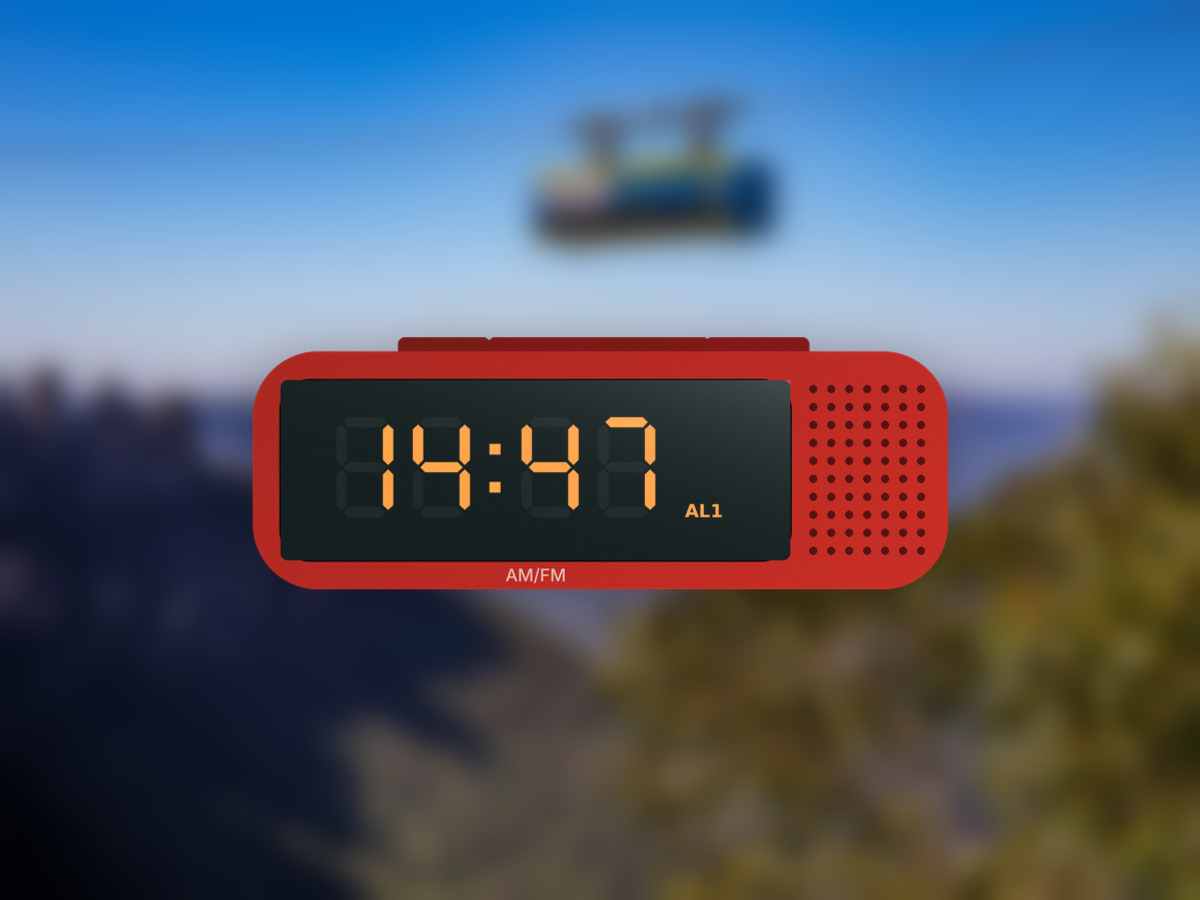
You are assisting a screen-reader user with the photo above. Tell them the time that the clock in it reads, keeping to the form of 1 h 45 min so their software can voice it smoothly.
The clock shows 14 h 47 min
